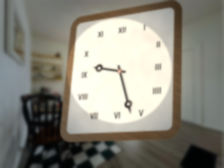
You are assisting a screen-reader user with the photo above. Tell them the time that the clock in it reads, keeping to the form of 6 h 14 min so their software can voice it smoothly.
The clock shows 9 h 27 min
